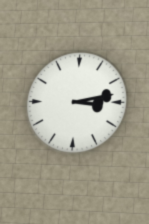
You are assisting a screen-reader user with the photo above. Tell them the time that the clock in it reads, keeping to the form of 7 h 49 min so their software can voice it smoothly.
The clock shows 3 h 13 min
